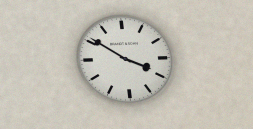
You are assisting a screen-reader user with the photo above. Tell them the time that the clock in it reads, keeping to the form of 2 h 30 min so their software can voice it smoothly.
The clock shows 3 h 51 min
